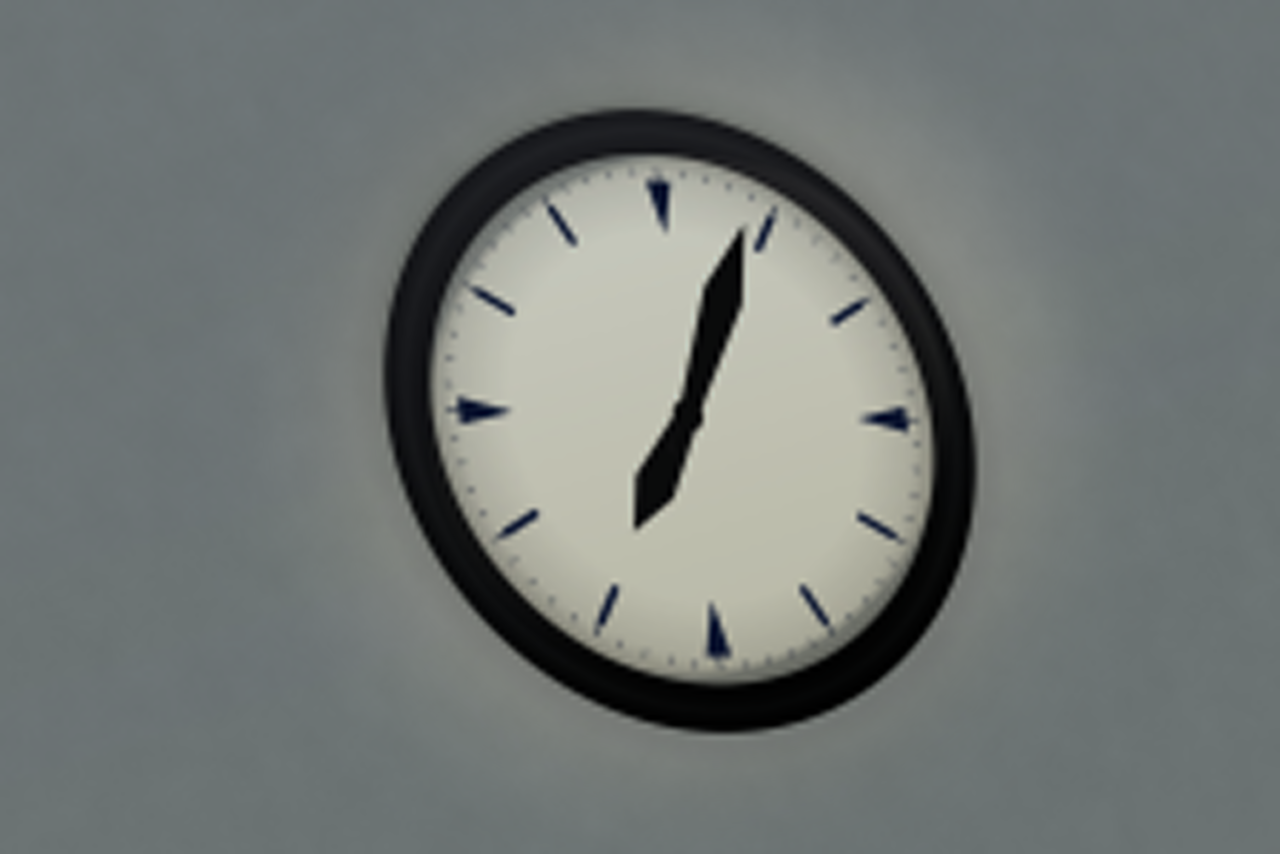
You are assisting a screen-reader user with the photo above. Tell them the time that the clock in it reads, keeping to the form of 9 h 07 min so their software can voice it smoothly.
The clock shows 7 h 04 min
